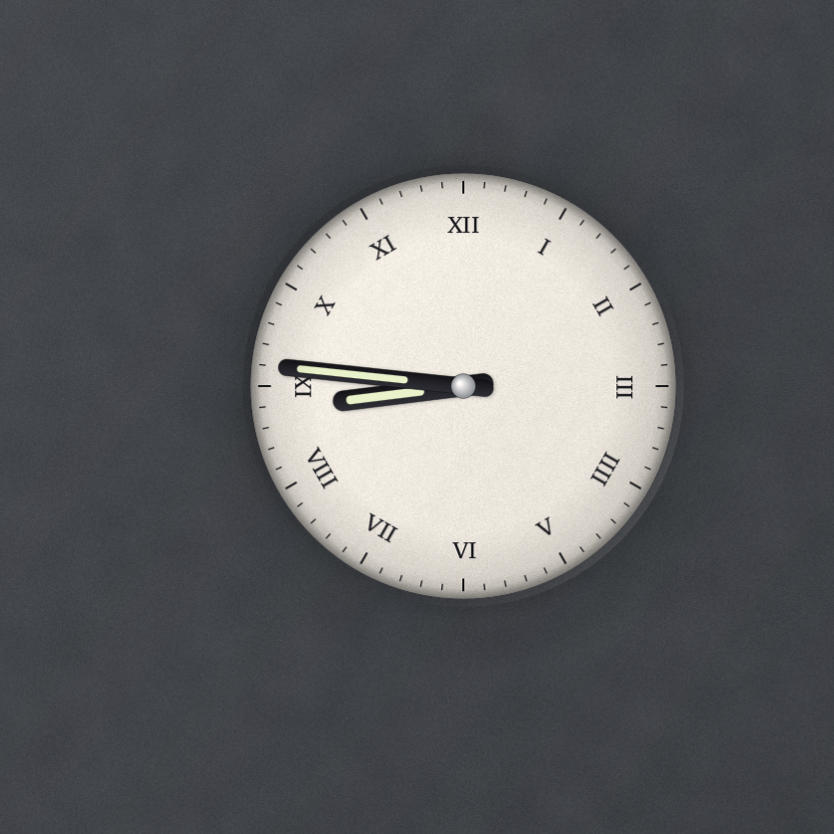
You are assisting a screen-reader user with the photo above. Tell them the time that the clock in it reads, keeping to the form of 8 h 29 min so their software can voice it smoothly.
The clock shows 8 h 46 min
